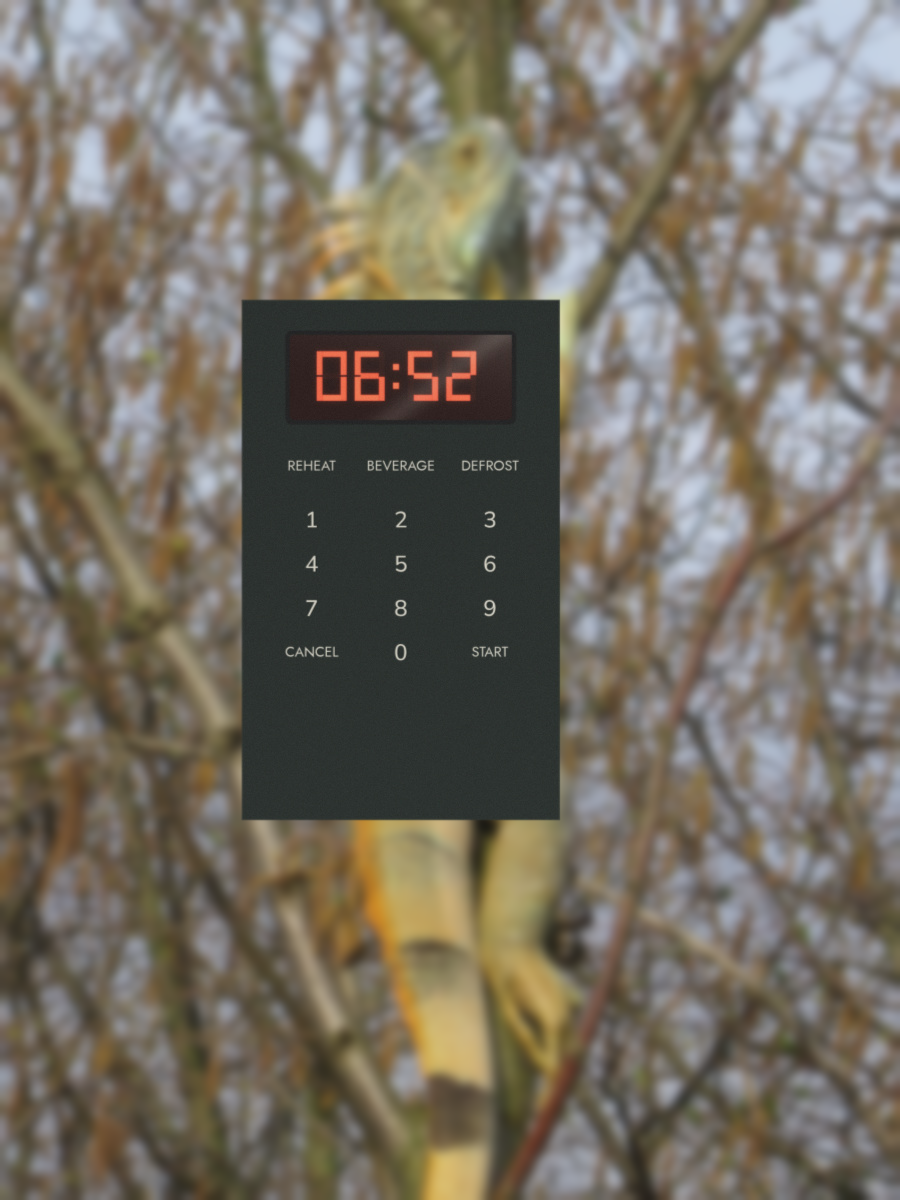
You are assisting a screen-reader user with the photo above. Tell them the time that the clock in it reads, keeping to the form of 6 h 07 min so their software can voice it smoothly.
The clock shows 6 h 52 min
